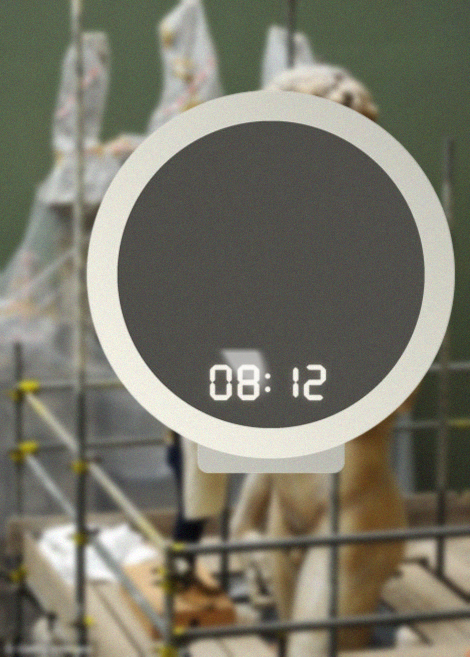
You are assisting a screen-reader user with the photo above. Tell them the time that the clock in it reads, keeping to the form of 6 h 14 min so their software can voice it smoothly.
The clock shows 8 h 12 min
